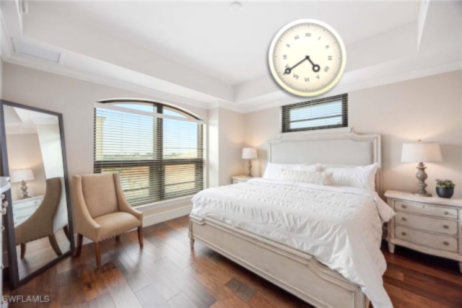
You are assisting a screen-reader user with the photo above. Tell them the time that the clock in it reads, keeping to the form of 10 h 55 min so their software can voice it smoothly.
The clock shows 4 h 39 min
